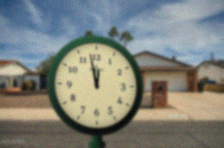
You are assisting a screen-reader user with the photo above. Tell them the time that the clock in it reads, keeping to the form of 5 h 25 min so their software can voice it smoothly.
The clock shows 11 h 58 min
